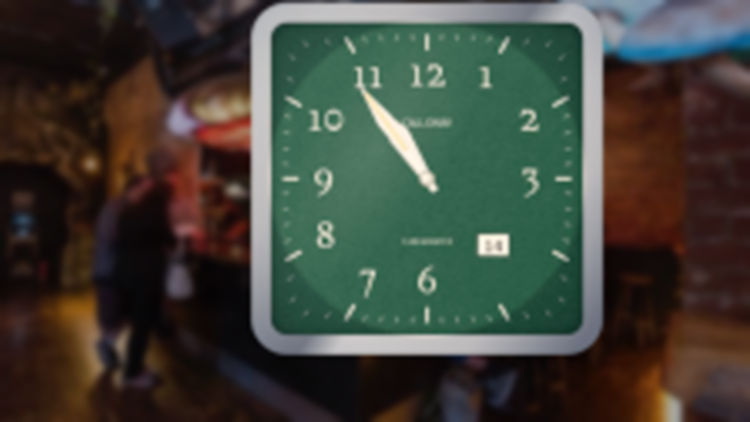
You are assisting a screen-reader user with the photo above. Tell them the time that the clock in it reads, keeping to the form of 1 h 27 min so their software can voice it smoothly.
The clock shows 10 h 54 min
